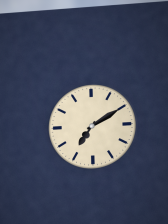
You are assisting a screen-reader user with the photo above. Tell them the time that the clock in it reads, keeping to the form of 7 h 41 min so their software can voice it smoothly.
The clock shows 7 h 10 min
